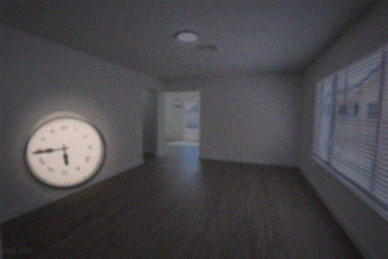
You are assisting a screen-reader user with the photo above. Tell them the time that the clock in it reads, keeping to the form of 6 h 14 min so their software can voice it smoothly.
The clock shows 5 h 44 min
